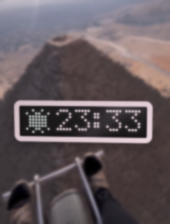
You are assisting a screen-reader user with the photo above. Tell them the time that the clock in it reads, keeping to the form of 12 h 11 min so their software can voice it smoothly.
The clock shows 23 h 33 min
